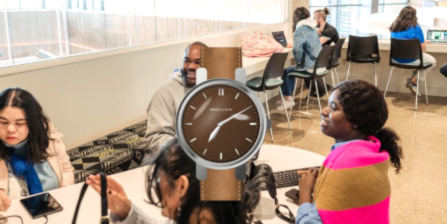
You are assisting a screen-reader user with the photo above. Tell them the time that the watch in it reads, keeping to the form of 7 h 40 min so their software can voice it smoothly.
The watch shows 7 h 10 min
